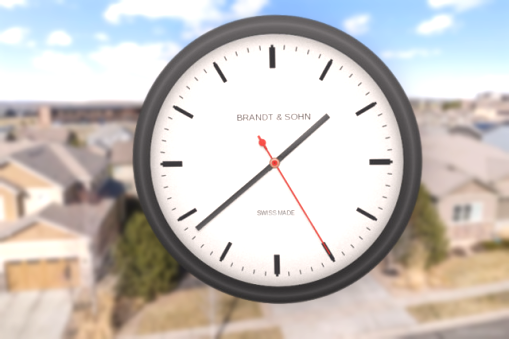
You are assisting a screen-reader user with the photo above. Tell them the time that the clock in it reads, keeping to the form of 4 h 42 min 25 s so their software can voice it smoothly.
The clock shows 1 h 38 min 25 s
